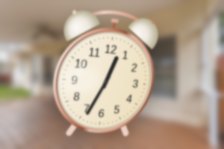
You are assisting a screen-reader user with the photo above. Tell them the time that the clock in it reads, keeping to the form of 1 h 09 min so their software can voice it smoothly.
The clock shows 12 h 34 min
